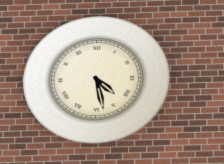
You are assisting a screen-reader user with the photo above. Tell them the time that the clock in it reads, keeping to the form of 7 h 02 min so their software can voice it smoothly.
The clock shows 4 h 28 min
